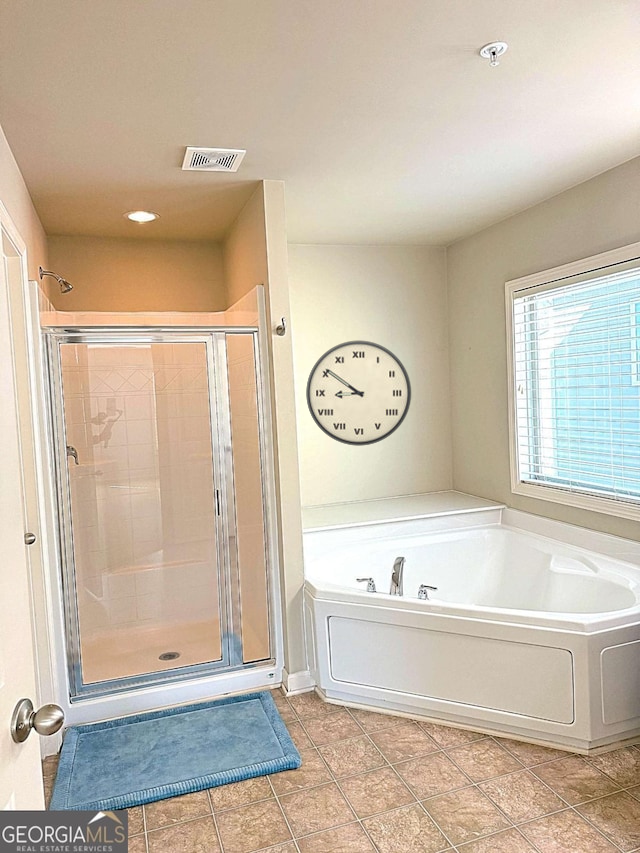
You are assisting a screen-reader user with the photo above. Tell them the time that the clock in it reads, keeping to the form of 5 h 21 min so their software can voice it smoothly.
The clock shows 8 h 51 min
